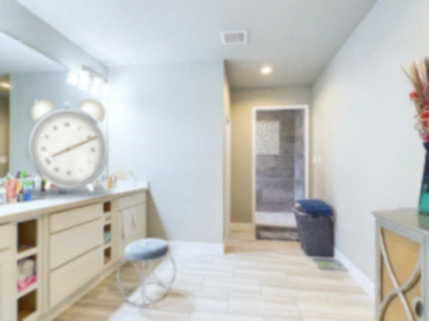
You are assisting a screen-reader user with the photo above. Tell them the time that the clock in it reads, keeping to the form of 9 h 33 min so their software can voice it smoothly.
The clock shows 8 h 11 min
